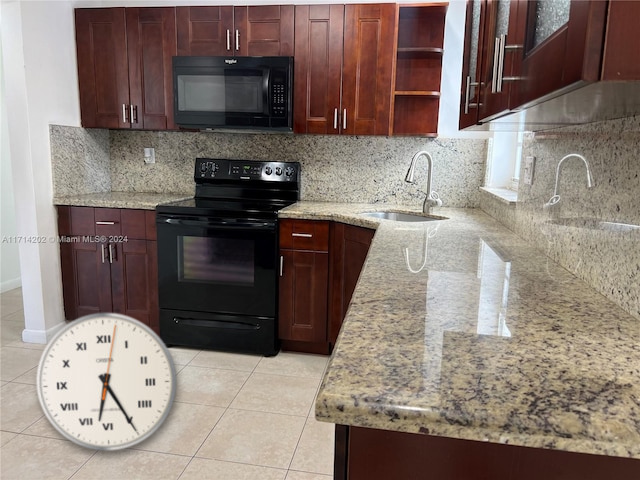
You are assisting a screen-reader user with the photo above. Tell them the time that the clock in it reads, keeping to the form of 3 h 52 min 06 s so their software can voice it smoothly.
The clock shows 6 h 25 min 02 s
